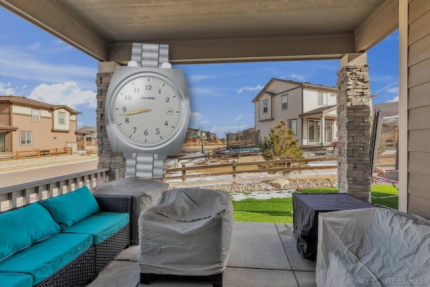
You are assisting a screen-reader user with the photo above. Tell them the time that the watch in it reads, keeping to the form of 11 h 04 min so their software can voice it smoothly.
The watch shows 8 h 43 min
